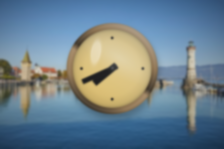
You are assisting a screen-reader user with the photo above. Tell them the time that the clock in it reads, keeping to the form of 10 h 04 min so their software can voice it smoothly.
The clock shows 7 h 41 min
